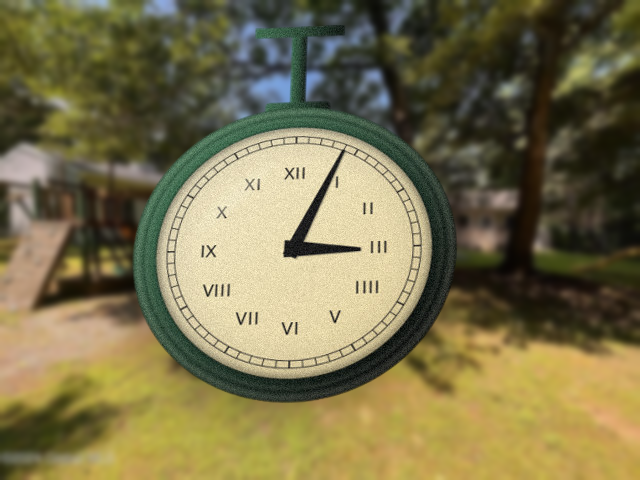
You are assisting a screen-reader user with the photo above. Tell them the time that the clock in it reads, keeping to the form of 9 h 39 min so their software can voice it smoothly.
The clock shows 3 h 04 min
